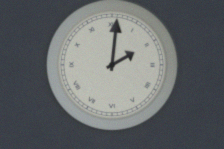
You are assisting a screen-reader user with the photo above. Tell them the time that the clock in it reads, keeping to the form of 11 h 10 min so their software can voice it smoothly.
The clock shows 2 h 01 min
